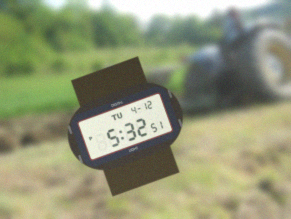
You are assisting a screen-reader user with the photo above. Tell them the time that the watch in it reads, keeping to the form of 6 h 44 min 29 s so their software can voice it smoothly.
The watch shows 5 h 32 min 51 s
